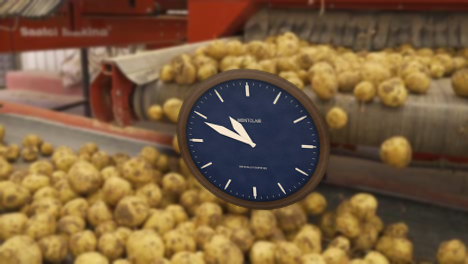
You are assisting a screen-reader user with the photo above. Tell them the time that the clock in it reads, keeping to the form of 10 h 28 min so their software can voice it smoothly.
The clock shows 10 h 49 min
